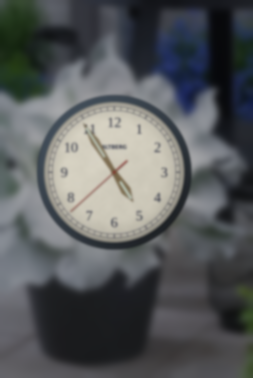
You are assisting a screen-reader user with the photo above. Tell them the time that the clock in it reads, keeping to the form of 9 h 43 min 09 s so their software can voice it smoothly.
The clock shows 4 h 54 min 38 s
